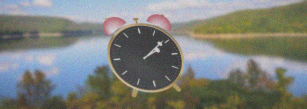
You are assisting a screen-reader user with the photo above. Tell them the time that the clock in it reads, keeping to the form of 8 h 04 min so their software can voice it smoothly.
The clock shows 2 h 09 min
